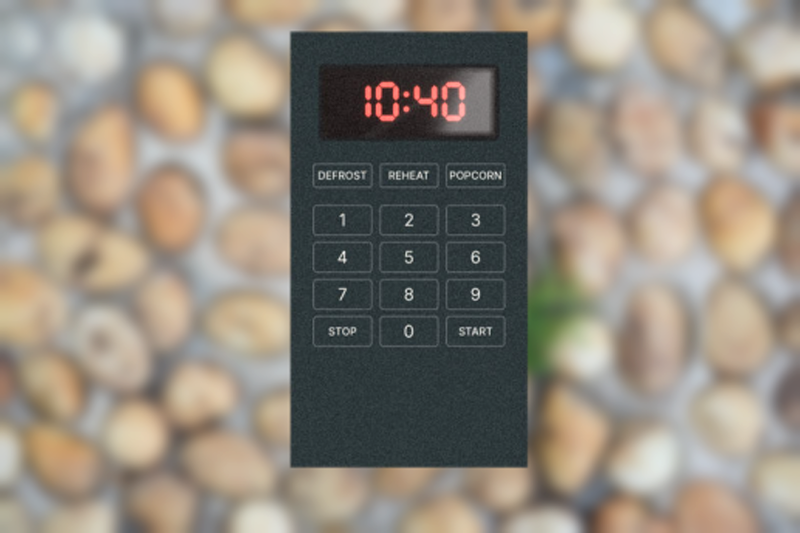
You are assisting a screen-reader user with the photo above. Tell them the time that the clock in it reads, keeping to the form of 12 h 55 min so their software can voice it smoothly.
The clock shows 10 h 40 min
